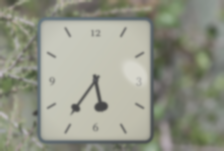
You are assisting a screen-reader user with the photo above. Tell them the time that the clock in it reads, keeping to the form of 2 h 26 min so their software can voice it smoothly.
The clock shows 5 h 36 min
